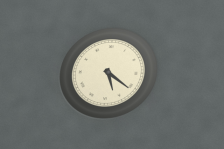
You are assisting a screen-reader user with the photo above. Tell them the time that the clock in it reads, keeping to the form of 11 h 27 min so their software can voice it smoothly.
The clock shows 5 h 21 min
